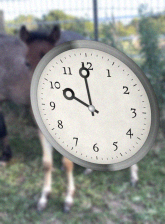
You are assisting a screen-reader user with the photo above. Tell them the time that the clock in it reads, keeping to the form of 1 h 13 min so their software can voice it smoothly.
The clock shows 9 h 59 min
